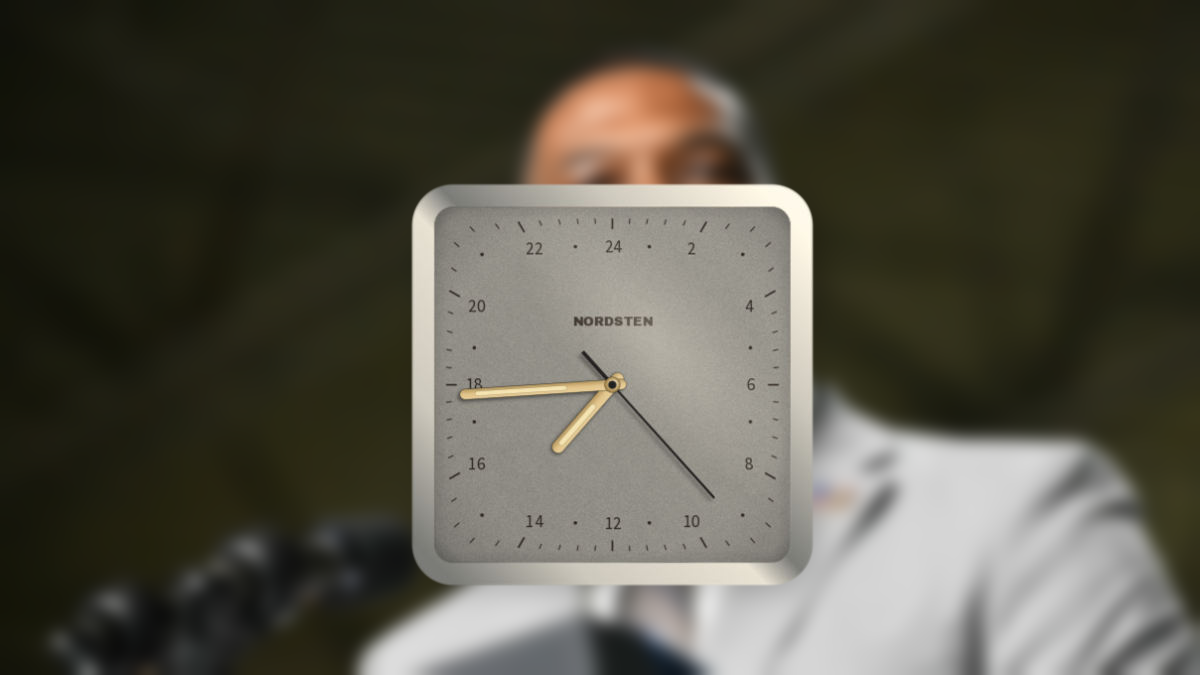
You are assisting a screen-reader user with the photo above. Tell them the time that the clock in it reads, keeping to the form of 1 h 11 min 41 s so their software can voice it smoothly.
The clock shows 14 h 44 min 23 s
